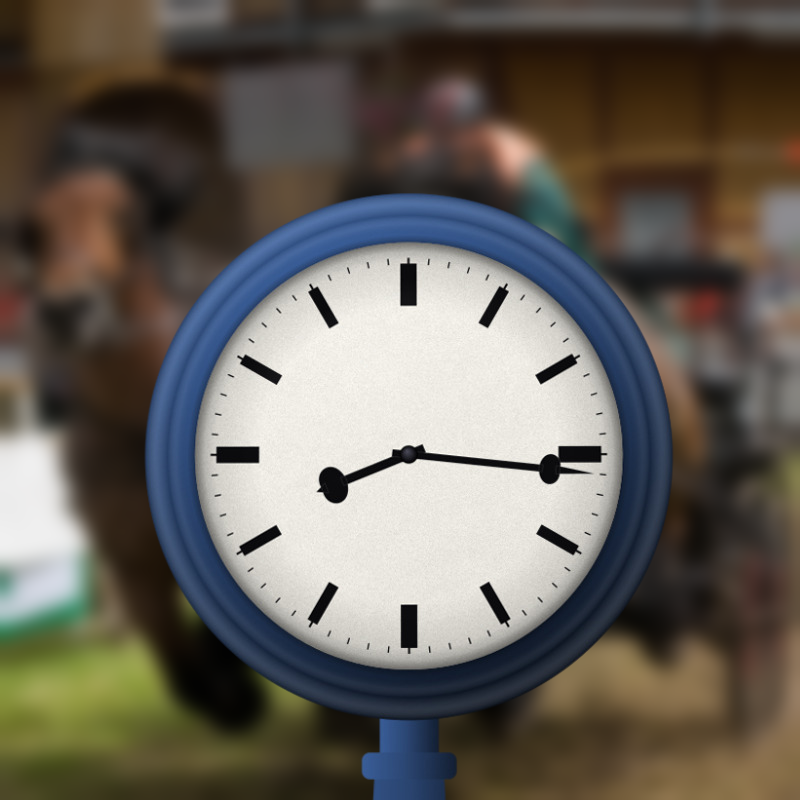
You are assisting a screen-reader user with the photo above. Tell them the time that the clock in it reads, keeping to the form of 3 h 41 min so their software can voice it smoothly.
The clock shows 8 h 16 min
